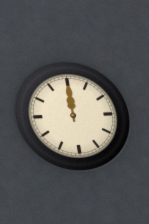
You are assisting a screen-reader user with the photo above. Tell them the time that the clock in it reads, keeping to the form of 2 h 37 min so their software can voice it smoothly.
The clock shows 12 h 00 min
